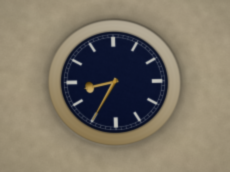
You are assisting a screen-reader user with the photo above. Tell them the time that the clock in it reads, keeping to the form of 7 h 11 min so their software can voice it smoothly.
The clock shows 8 h 35 min
